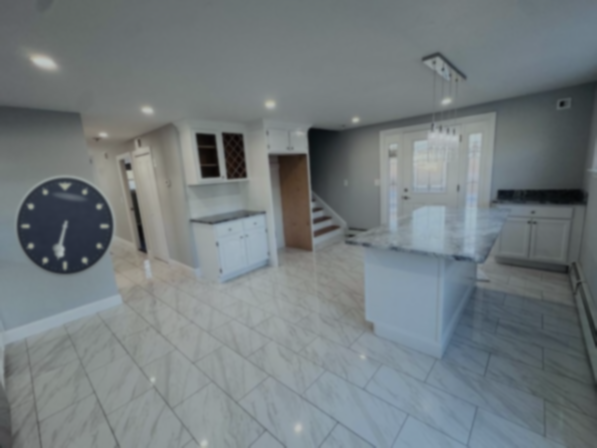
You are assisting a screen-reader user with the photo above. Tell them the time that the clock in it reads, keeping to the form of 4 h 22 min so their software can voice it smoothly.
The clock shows 6 h 32 min
